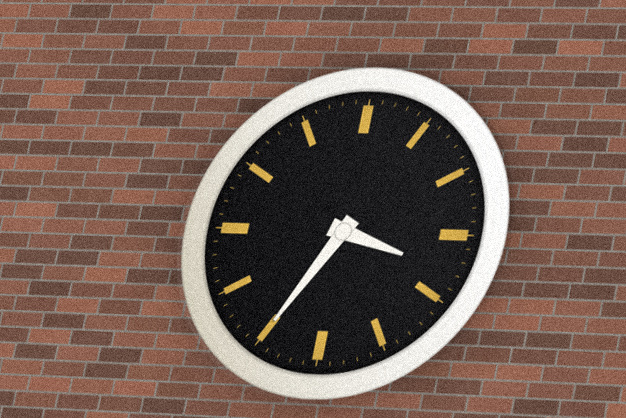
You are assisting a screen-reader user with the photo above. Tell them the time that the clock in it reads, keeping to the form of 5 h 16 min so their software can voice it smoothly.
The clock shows 3 h 35 min
